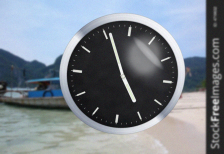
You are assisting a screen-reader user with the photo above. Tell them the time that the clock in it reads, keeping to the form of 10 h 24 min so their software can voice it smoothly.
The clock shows 4 h 56 min
